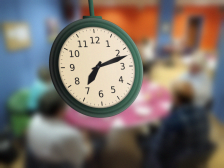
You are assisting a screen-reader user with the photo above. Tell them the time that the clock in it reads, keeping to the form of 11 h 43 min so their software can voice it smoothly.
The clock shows 7 h 12 min
